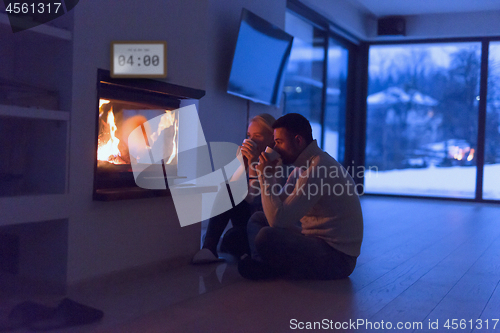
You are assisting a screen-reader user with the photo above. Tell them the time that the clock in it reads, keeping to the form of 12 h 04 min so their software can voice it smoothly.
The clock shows 4 h 00 min
